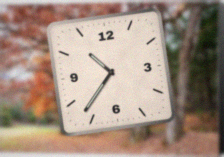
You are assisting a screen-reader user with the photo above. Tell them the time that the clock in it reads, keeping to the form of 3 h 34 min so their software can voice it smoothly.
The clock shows 10 h 37 min
